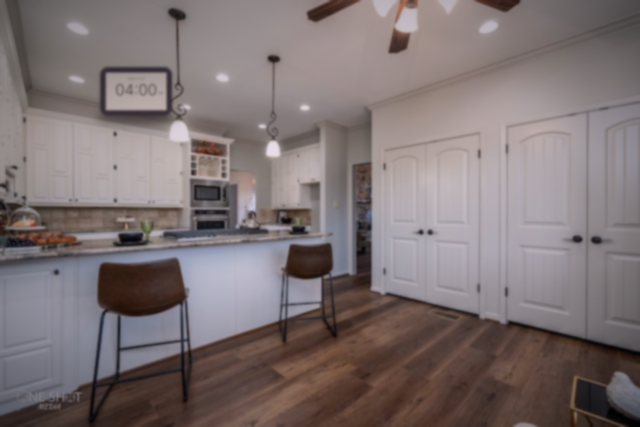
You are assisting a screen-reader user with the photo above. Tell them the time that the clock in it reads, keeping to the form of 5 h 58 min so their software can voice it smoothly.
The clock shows 4 h 00 min
